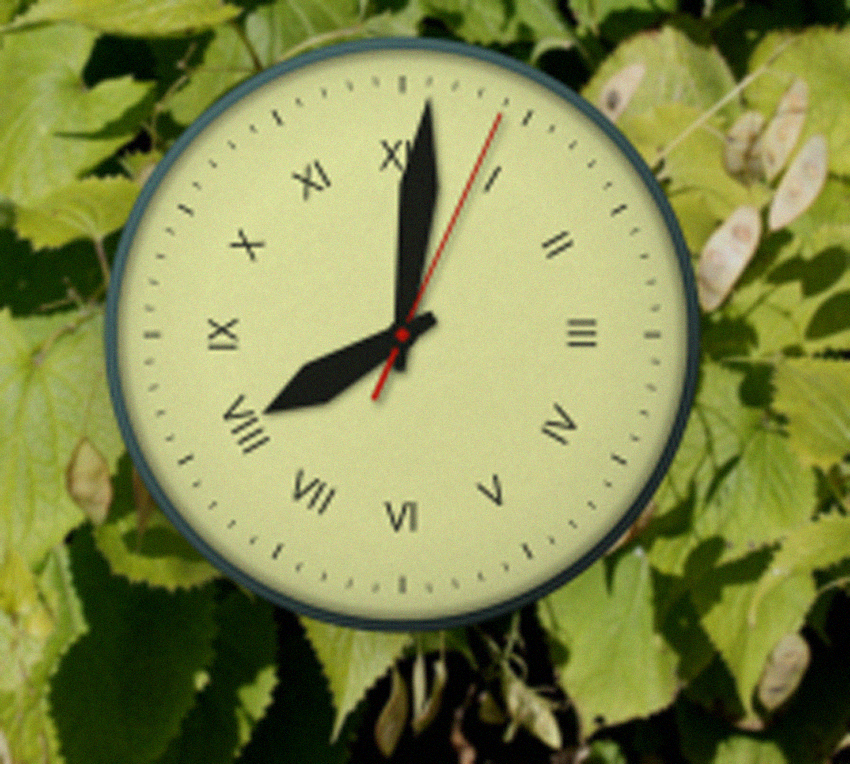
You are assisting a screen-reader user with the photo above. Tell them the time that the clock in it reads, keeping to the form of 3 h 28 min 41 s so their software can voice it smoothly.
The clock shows 8 h 01 min 04 s
